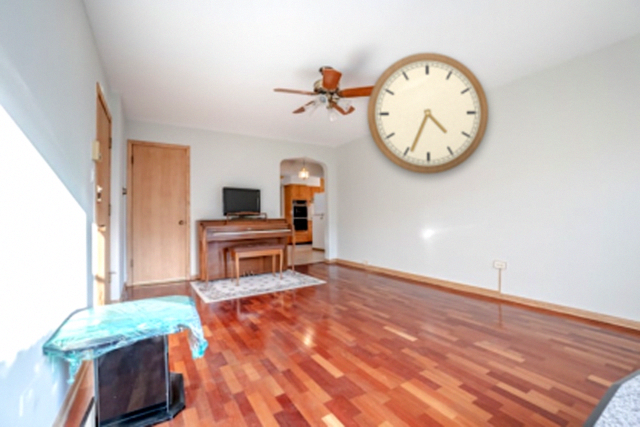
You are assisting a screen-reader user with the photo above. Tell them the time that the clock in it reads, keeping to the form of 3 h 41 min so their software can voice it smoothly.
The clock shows 4 h 34 min
